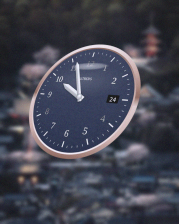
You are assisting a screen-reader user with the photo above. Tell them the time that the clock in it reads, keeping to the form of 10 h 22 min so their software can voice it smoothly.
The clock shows 9 h 56 min
